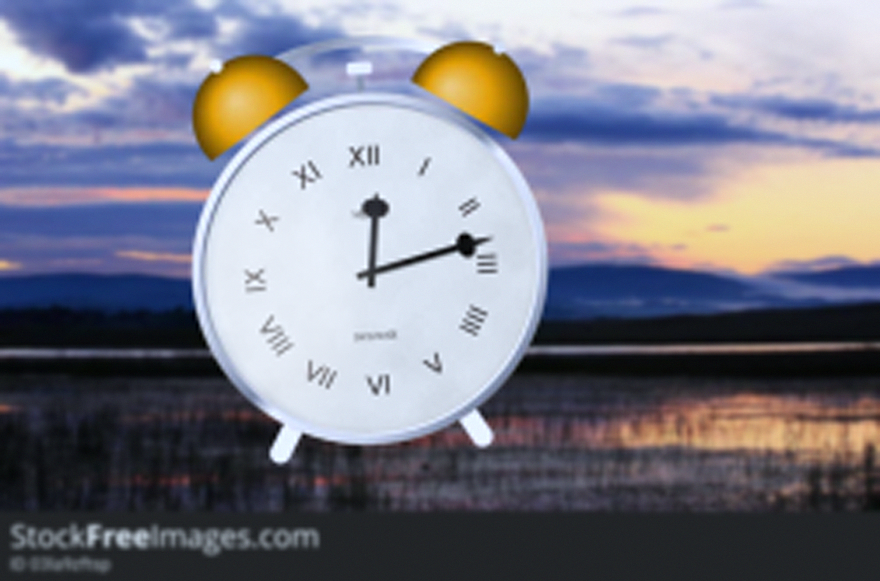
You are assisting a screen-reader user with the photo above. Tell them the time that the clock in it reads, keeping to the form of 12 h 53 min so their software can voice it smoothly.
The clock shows 12 h 13 min
